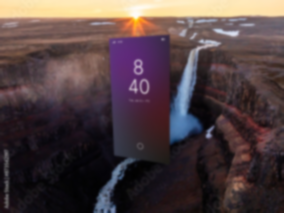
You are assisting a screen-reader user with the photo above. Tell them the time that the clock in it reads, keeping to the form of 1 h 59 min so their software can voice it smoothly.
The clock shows 8 h 40 min
